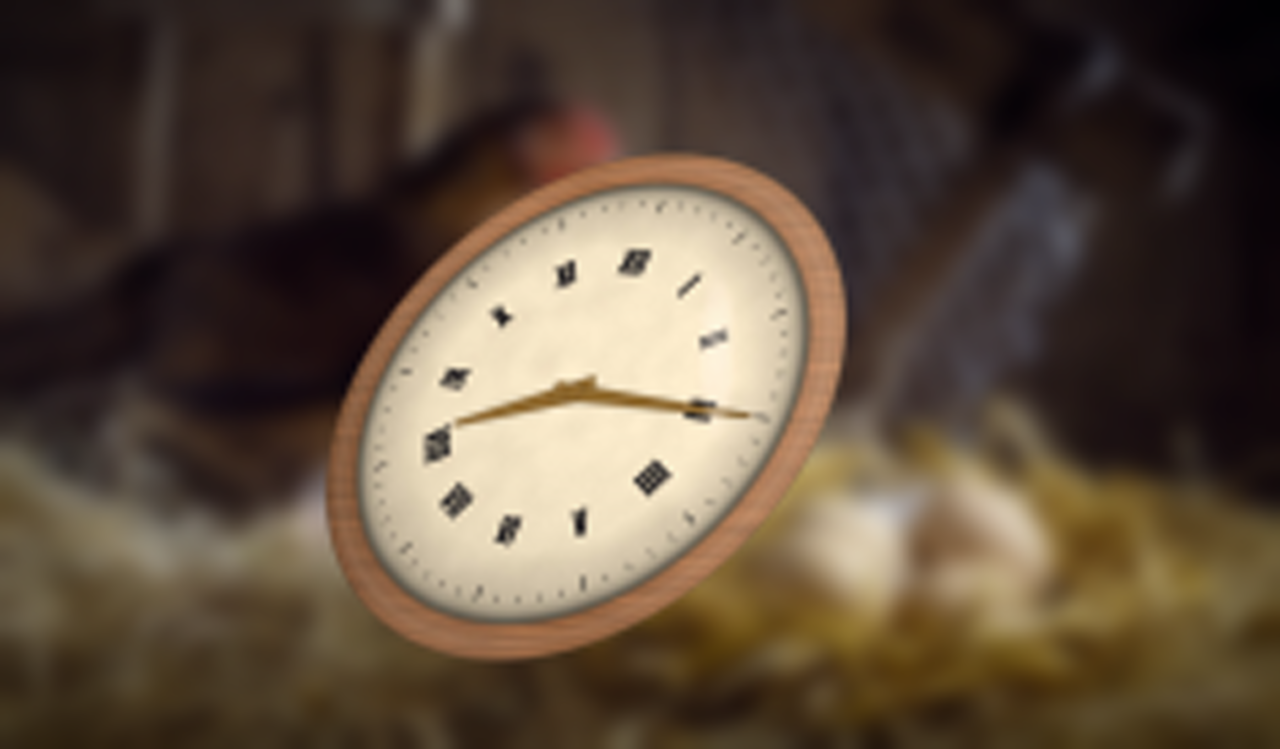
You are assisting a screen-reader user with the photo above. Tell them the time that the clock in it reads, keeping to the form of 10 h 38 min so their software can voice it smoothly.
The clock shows 8 h 15 min
